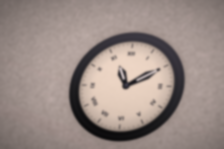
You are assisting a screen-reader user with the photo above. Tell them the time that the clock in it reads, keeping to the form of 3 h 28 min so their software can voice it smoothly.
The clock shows 11 h 10 min
